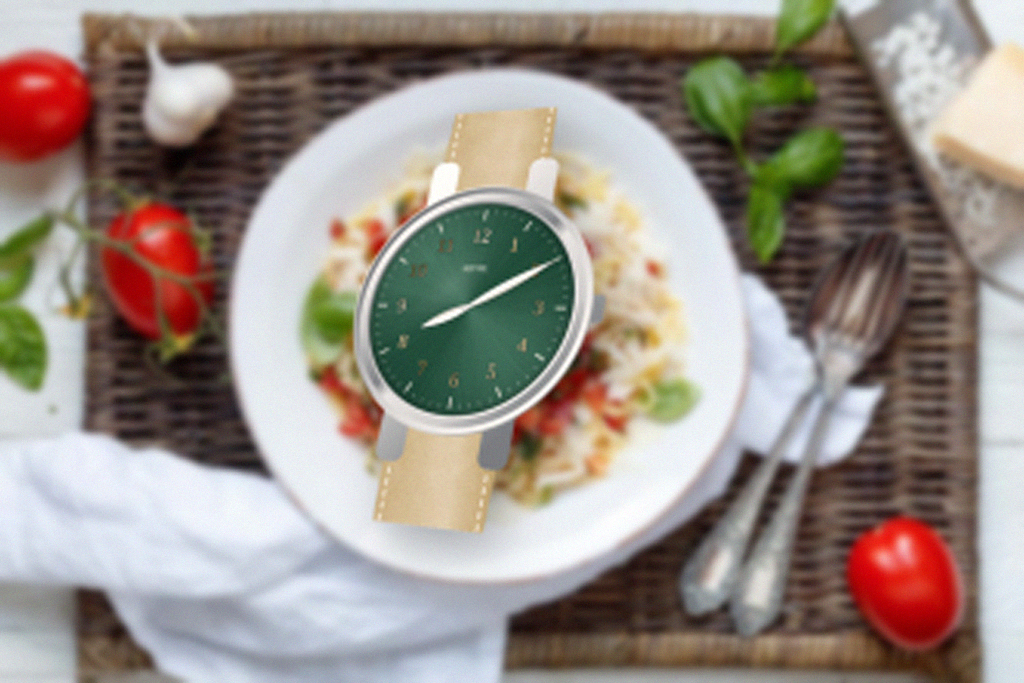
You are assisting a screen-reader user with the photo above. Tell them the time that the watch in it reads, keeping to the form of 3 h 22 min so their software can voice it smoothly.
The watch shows 8 h 10 min
